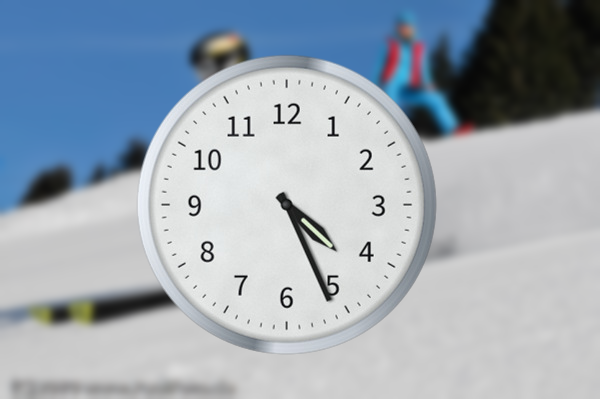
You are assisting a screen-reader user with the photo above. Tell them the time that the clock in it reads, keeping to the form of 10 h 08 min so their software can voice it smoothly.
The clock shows 4 h 26 min
